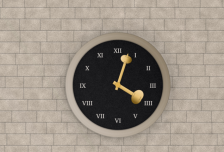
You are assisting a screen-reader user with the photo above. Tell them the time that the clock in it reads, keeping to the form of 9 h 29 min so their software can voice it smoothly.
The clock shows 4 h 03 min
